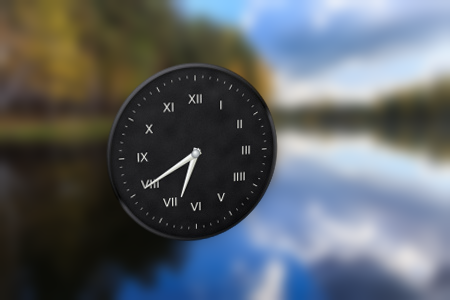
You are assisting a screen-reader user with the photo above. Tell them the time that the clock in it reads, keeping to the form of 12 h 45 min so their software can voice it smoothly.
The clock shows 6 h 40 min
